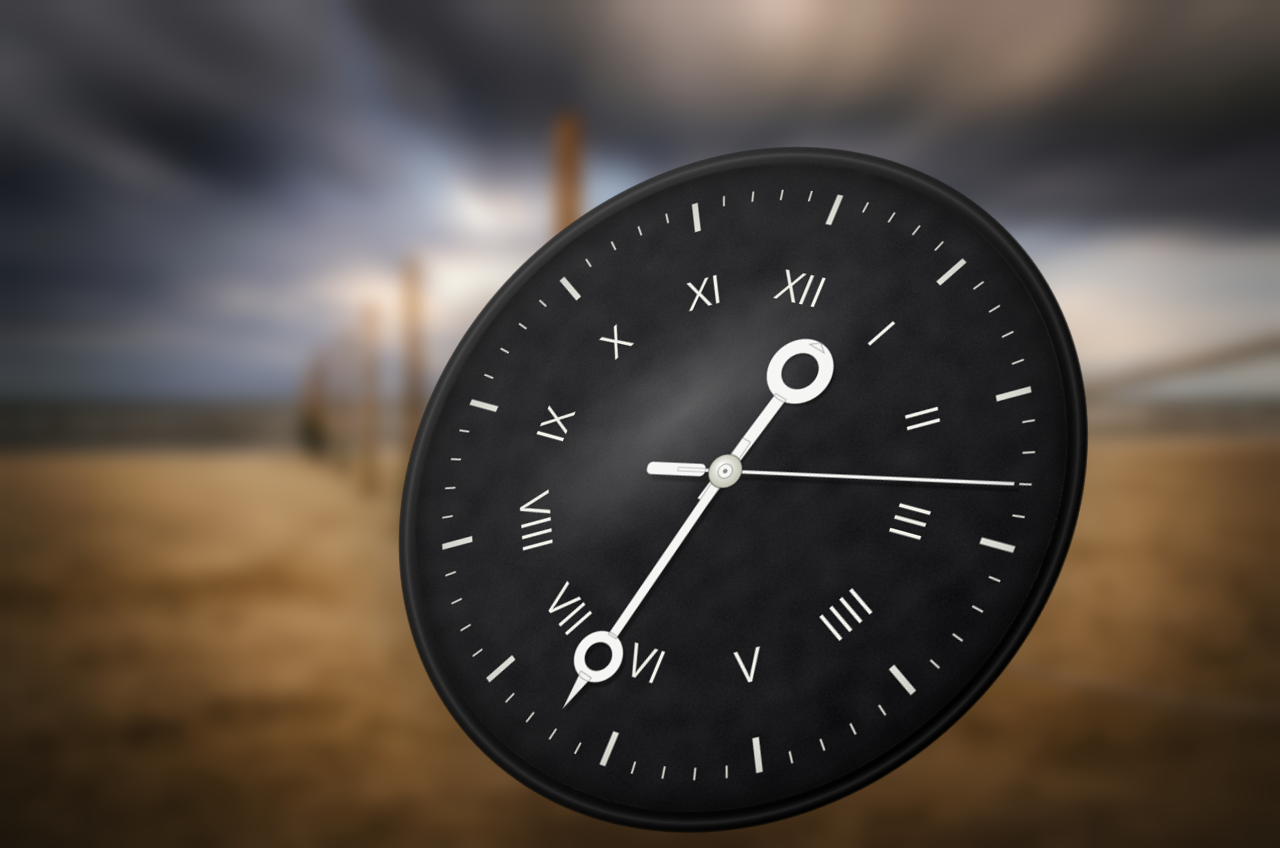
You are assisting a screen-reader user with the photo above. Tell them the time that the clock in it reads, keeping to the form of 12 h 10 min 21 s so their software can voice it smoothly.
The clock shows 12 h 32 min 13 s
